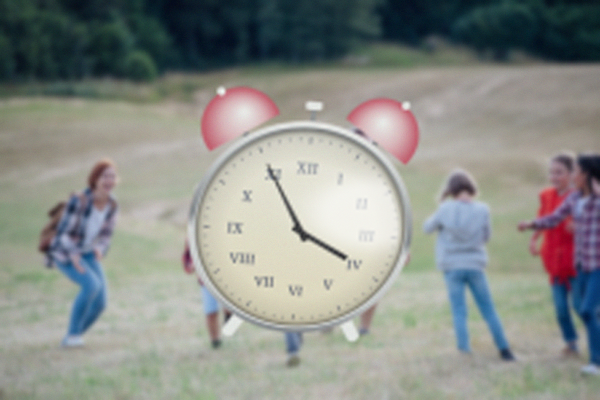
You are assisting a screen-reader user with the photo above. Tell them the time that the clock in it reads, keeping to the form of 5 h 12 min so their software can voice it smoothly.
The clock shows 3 h 55 min
